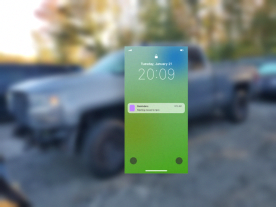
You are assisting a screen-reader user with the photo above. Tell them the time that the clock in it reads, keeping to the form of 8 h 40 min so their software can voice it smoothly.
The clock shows 20 h 09 min
